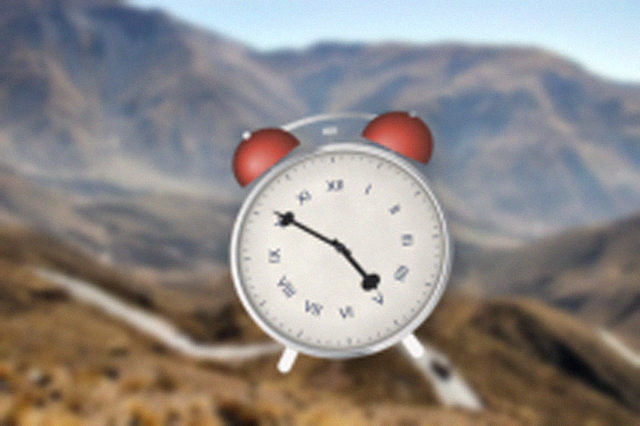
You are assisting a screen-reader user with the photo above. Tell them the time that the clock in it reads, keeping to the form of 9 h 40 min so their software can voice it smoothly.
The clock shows 4 h 51 min
